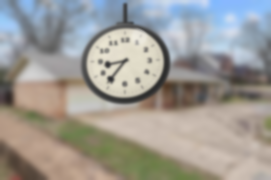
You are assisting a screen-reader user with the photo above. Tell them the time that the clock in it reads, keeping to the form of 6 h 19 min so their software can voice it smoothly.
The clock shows 8 h 36 min
